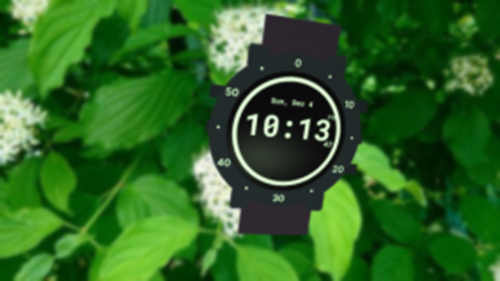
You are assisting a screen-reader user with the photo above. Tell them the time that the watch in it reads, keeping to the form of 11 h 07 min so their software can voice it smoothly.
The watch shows 10 h 13 min
